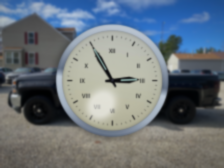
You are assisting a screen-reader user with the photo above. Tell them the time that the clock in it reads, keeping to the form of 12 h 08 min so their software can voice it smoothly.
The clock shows 2 h 55 min
